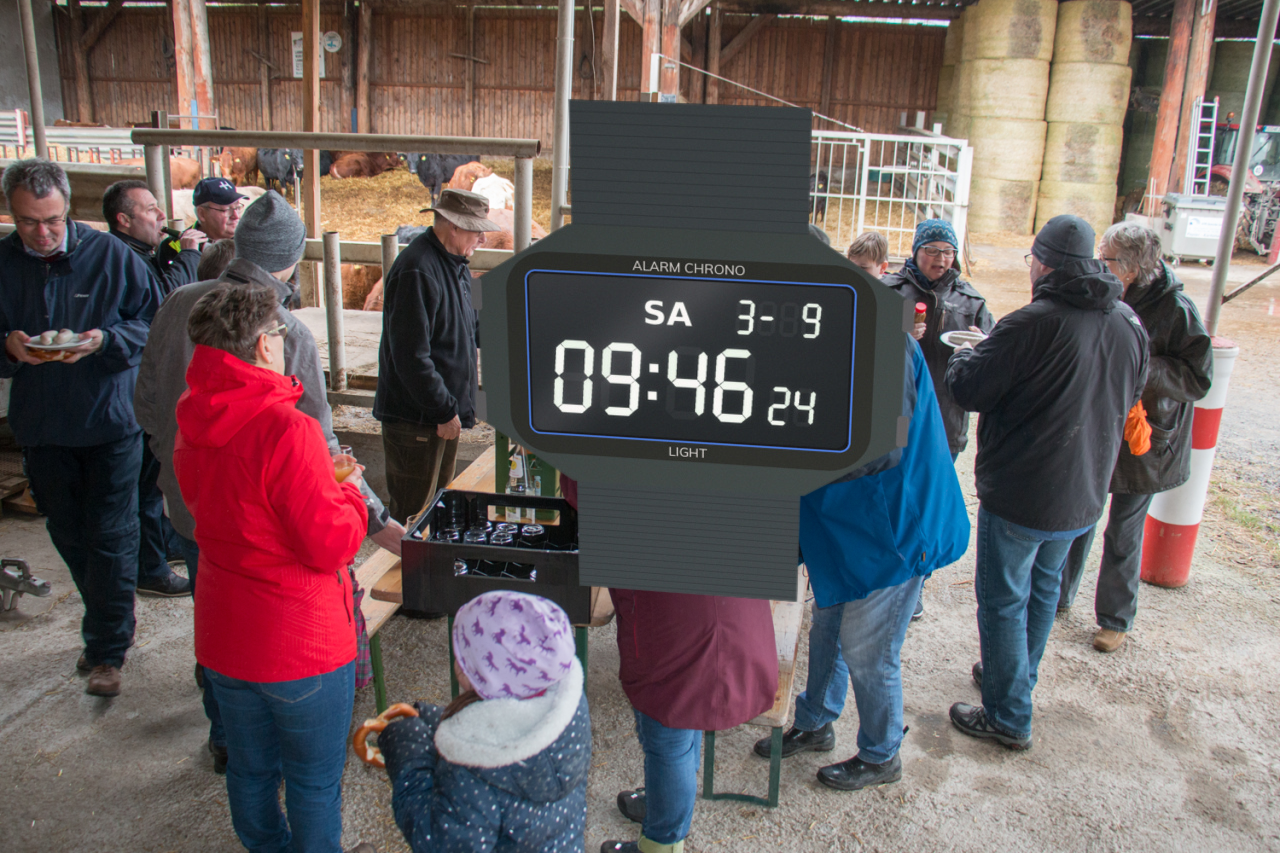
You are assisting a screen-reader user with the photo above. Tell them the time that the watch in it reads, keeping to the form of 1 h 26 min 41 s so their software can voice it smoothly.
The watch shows 9 h 46 min 24 s
